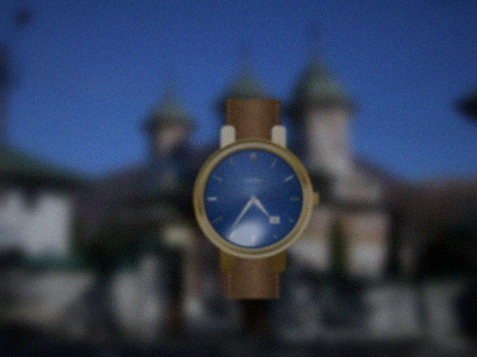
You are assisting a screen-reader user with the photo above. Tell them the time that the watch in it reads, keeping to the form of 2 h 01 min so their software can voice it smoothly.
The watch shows 4 h 36 min
